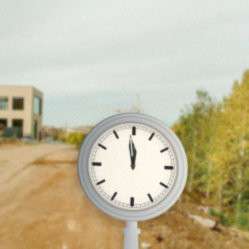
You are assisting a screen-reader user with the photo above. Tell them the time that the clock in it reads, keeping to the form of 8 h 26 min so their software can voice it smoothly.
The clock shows 11 h 59 min
